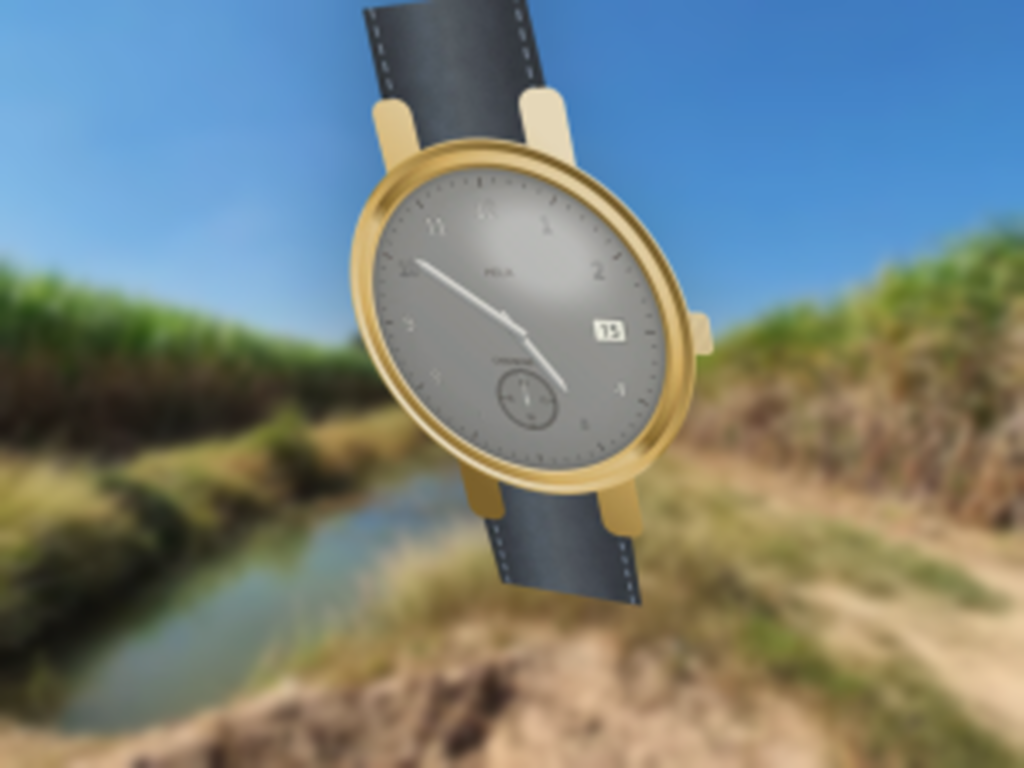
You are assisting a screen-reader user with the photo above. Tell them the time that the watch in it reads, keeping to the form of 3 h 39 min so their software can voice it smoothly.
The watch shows 4 h 51 min
